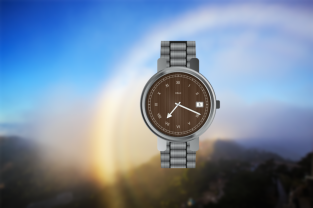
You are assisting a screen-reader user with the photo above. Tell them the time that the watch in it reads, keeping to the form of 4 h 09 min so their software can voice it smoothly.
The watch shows 7 h 19 min
